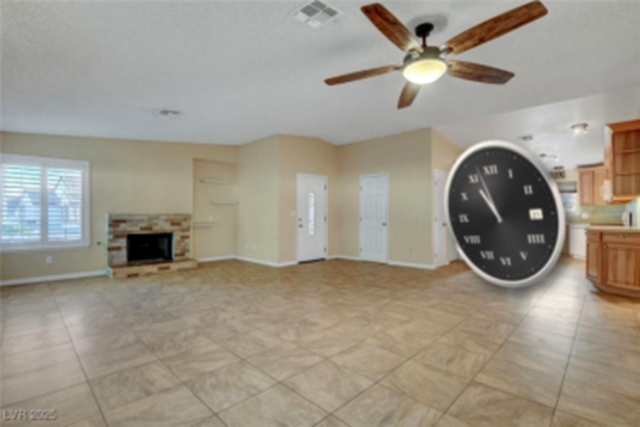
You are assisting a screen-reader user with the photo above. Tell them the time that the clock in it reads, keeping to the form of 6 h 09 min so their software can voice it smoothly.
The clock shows 10 h 57 min
